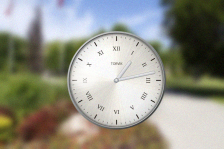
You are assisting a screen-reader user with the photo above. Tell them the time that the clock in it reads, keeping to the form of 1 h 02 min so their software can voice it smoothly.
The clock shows 1 h 13 min
